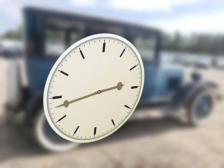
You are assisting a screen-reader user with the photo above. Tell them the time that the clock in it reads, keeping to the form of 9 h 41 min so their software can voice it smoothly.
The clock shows 2 h 43 min
